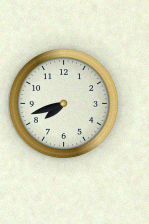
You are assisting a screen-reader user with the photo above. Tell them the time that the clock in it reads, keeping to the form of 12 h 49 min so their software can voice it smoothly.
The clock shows 7 h 42 min
